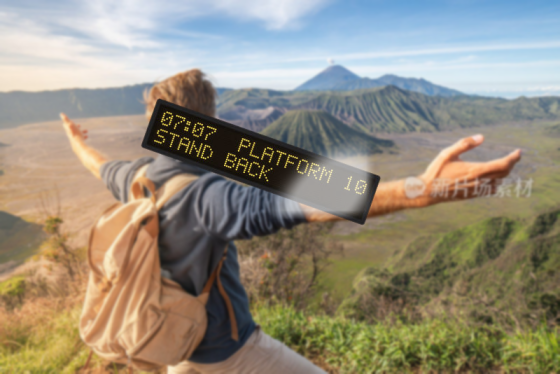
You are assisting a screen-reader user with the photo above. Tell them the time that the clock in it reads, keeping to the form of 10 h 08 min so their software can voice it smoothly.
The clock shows 7 h 07 min
